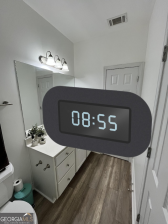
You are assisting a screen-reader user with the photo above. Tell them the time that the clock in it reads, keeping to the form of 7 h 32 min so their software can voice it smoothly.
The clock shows 8 h 55 min
